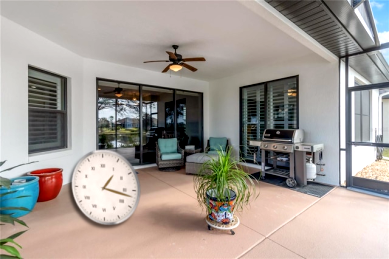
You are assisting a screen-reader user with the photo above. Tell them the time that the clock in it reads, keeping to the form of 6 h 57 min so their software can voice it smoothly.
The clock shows 1 h 17 min
